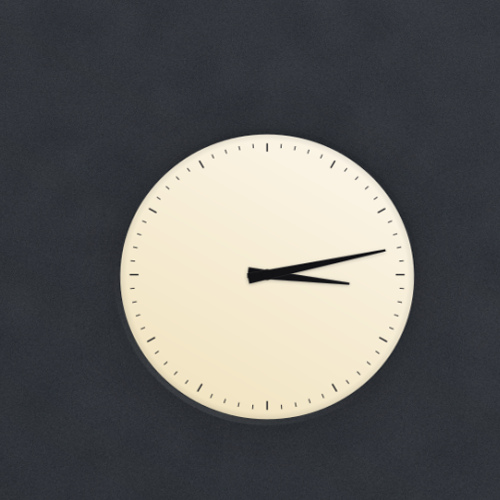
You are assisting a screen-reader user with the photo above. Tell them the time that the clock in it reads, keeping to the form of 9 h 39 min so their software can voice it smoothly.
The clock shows 3 h 13 min
